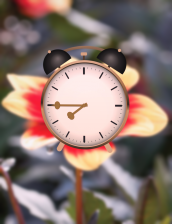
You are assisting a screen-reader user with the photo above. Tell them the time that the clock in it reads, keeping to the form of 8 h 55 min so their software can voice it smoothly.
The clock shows 7 h 45 min
